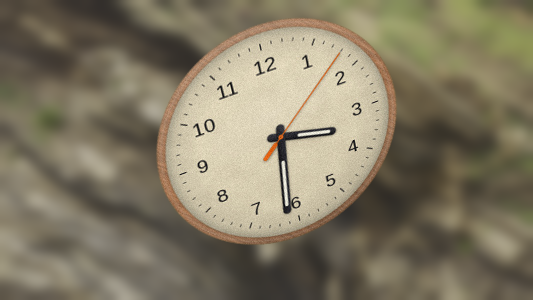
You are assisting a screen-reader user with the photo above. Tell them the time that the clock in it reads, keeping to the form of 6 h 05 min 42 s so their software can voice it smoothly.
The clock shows 3 h 31 min 08 s
